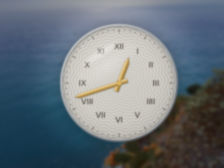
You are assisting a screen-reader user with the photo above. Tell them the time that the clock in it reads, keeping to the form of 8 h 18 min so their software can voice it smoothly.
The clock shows 12 h 42 min
